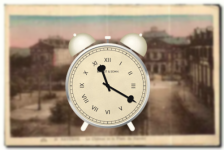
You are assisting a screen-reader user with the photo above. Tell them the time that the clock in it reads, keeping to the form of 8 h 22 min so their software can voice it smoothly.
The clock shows 11 h 20 min
